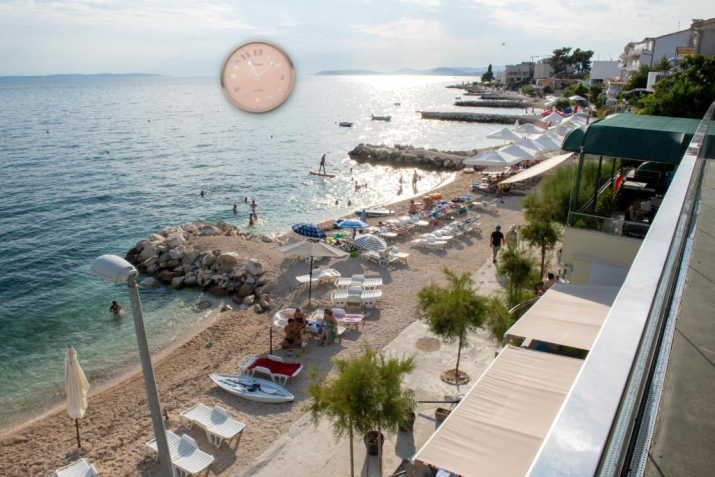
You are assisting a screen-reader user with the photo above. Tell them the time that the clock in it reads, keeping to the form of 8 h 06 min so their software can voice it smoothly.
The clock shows 11 h 08 min
